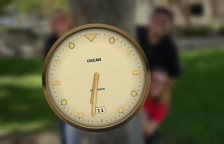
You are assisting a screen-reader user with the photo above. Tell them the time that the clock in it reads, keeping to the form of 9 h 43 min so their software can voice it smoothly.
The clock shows 6 h 32 min
